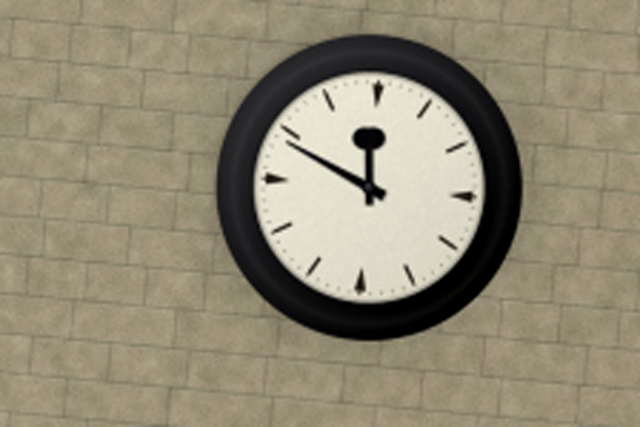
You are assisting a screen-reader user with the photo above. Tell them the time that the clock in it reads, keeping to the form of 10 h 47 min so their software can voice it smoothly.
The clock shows 11 h 49 min
